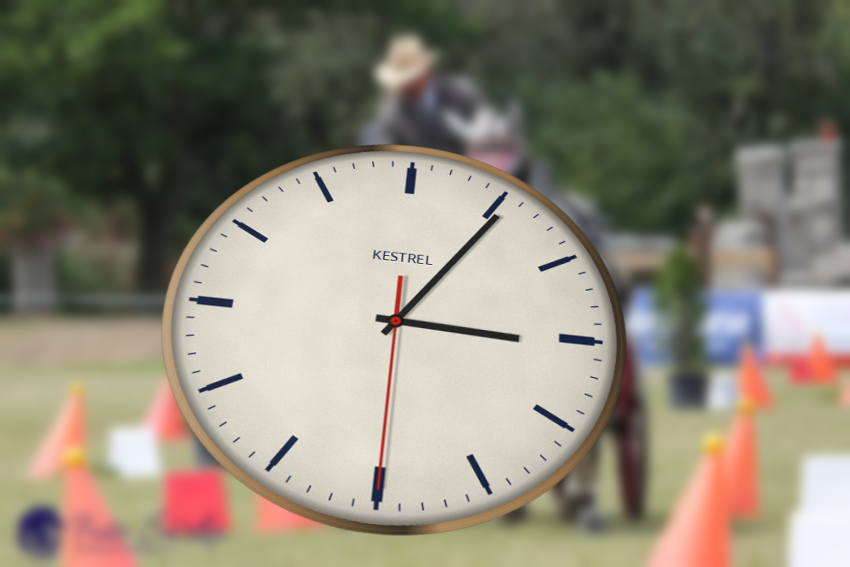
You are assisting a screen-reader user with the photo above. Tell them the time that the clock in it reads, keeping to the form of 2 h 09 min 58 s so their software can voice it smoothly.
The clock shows 3 h 05 min 30 s
